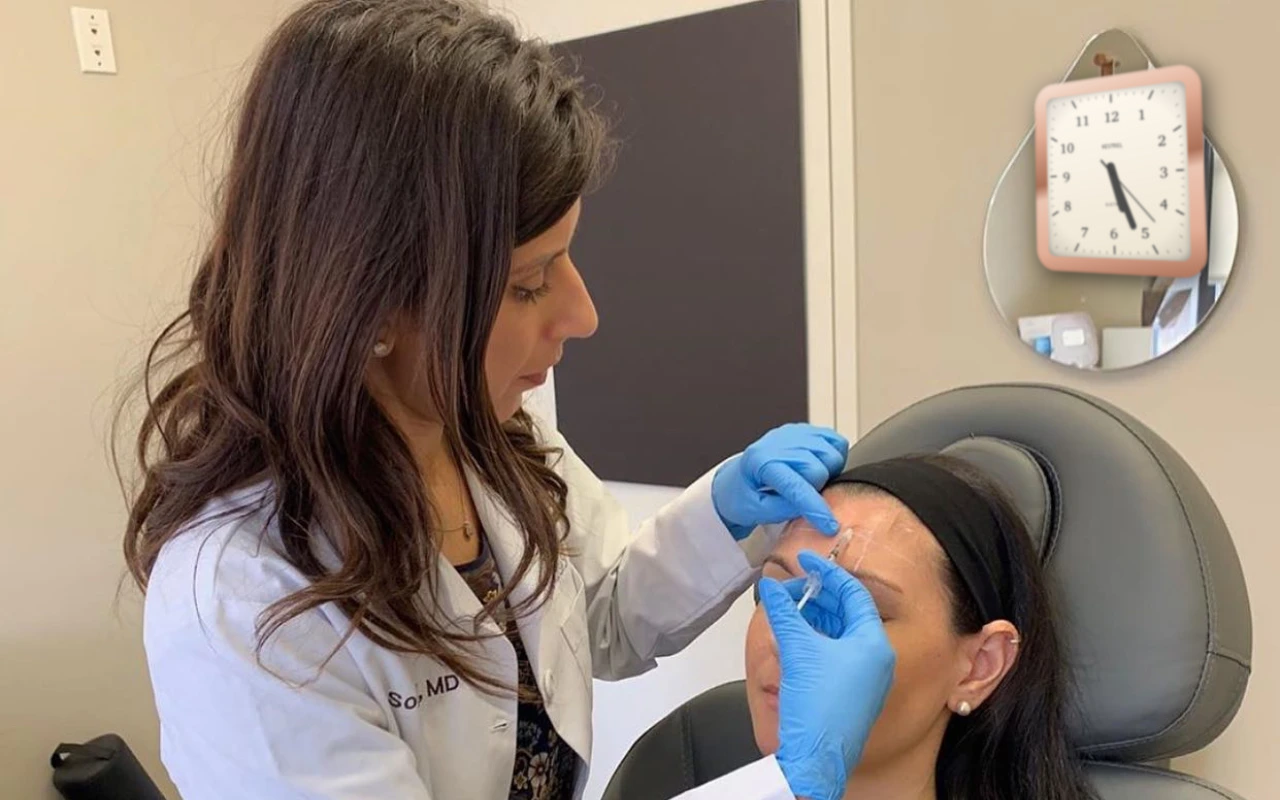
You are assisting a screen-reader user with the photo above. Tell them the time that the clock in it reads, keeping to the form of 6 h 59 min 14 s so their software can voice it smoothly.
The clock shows 5 h 26 min 23 s
